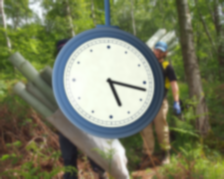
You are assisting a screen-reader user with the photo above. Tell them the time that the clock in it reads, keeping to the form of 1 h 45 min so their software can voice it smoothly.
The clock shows 5 h 17 min
